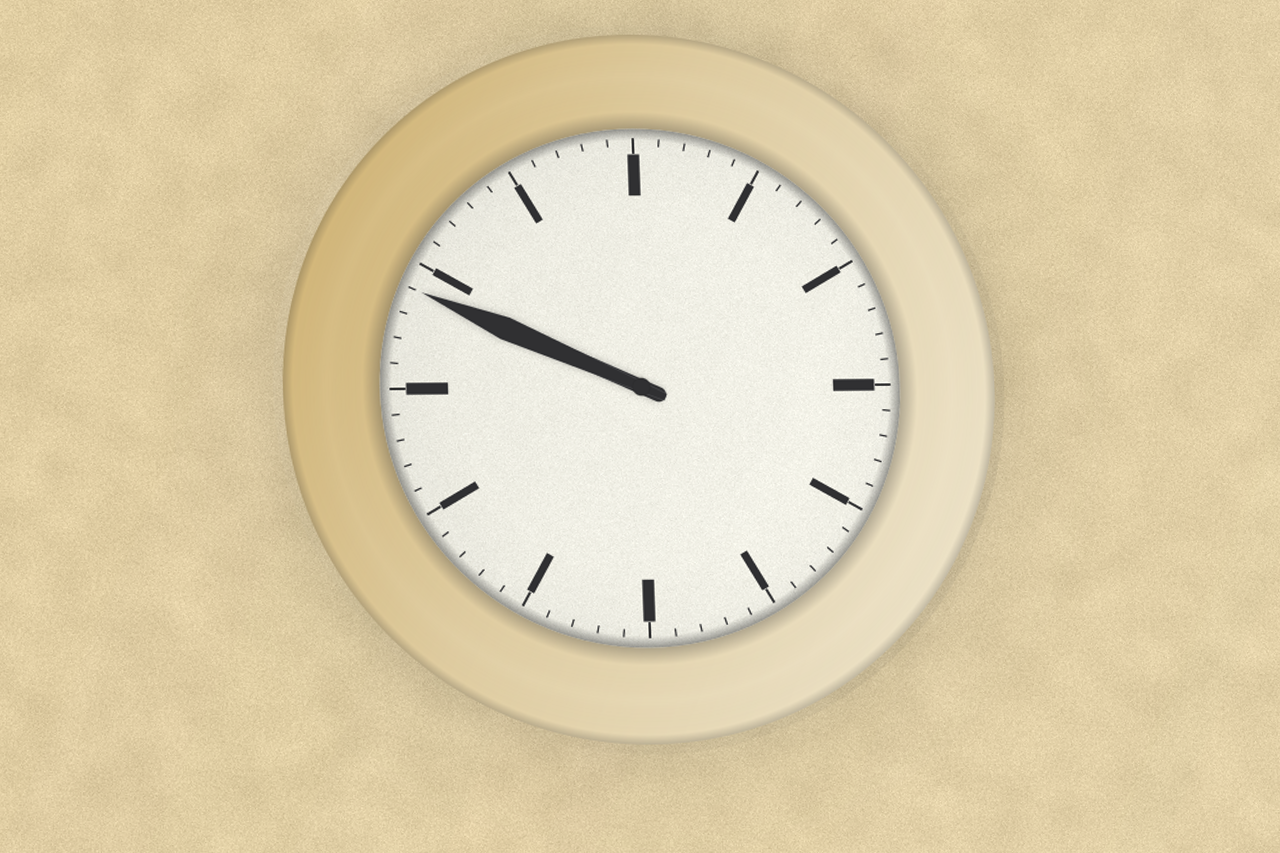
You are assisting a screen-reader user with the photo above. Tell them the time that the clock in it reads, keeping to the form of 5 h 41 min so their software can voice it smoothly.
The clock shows 9 h 49 min
